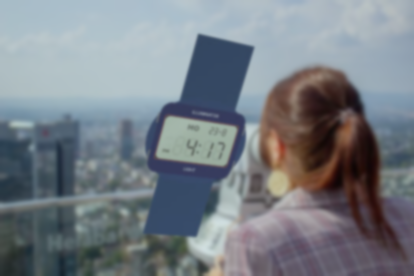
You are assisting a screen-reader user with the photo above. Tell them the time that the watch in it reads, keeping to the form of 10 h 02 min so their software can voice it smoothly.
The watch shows 4 h 17 min
